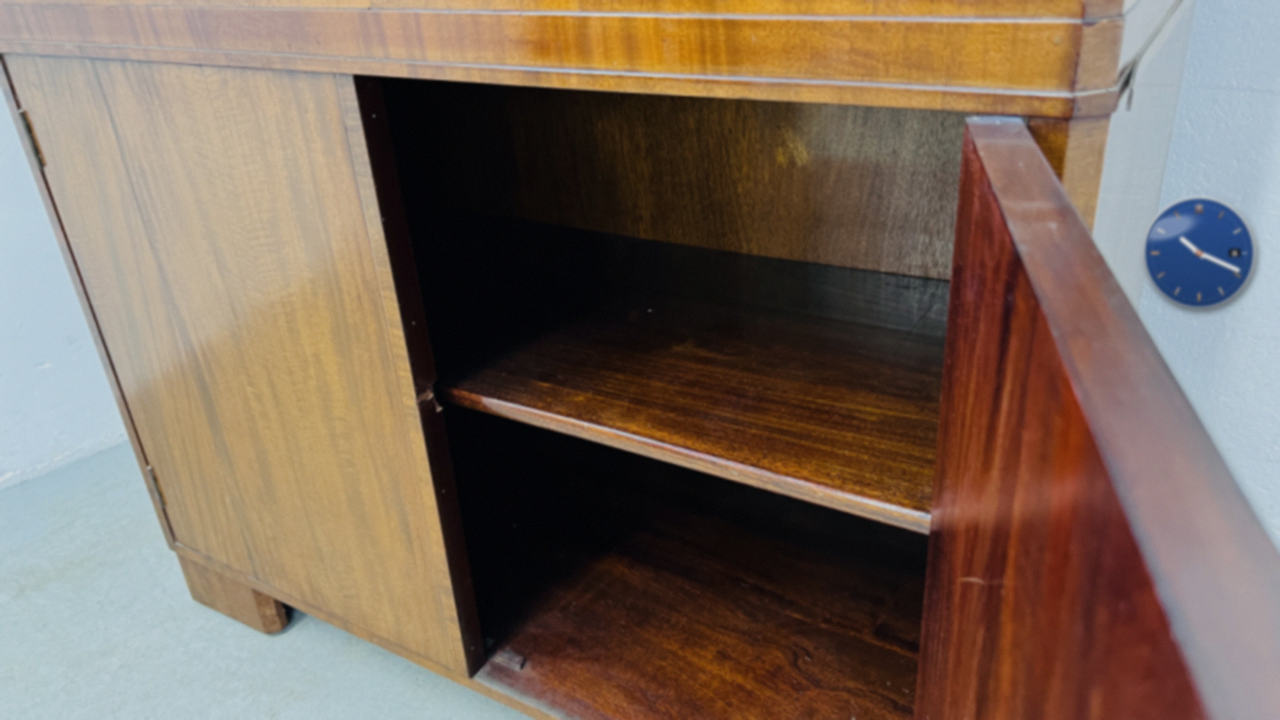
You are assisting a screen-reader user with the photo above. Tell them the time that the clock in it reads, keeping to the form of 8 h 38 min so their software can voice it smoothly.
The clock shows 10 h 19 min
